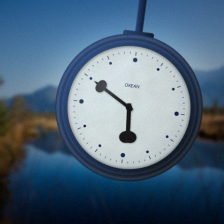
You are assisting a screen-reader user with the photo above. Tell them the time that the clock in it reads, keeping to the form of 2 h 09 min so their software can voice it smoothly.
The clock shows 5 h 50 min
